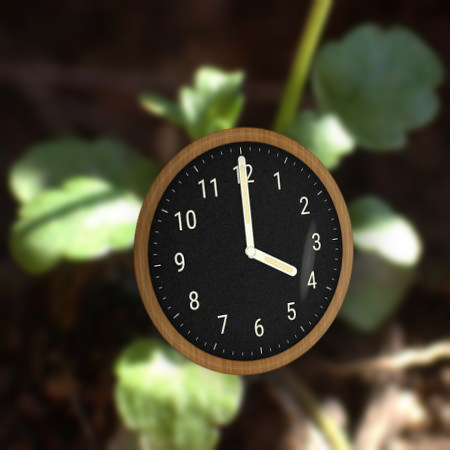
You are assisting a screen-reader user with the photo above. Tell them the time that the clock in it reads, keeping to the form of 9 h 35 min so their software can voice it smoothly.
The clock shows 4 h 00 min
